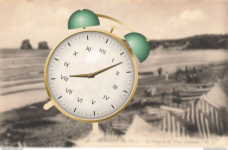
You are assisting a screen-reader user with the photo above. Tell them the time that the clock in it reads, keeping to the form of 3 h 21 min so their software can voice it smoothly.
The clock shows 8 h 07 min
